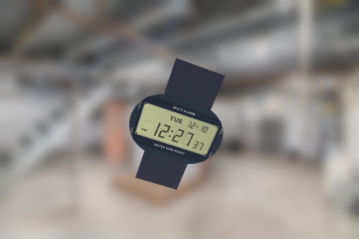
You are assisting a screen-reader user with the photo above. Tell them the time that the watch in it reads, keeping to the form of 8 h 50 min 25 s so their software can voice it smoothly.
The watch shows 12 h 27 min 37 s
